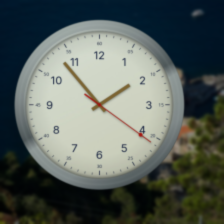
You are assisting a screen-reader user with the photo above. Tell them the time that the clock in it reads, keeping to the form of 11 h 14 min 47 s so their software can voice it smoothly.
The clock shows 1 h 53 min 21 s
